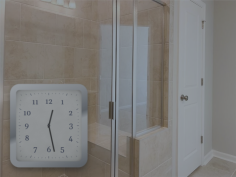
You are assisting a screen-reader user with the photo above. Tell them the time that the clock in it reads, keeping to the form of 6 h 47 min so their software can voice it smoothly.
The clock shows 12 h 28 min
